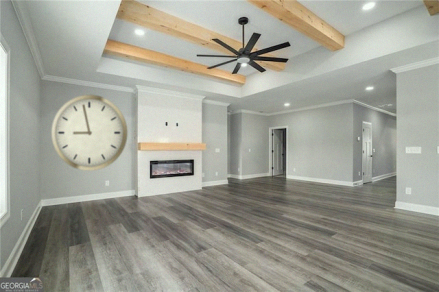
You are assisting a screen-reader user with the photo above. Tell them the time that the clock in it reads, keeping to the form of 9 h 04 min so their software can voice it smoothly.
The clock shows 8 h 58 min
